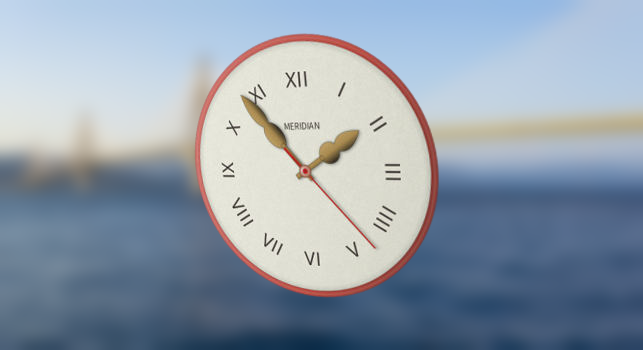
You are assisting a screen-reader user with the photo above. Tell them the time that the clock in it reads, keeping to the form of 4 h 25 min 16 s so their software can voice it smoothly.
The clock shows 1 h 53 min 23 s
